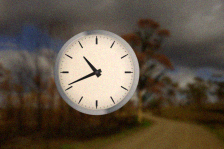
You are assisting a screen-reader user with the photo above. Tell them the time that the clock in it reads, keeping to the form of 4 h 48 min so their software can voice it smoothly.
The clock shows 10 h 41 min
